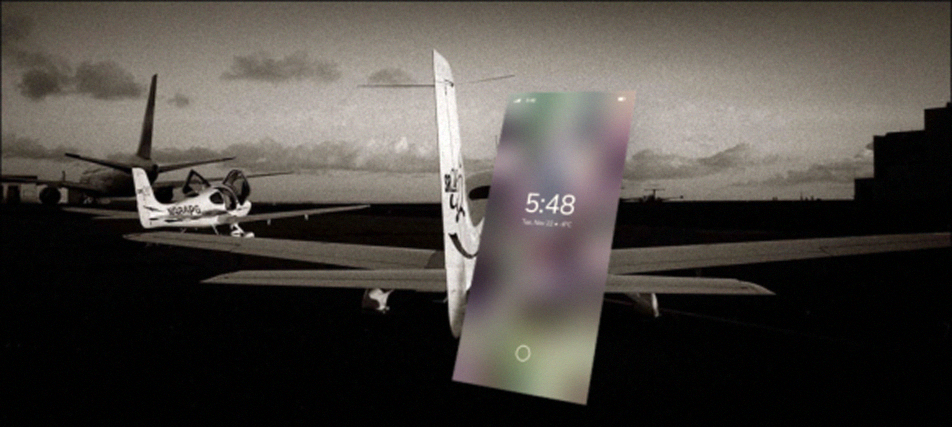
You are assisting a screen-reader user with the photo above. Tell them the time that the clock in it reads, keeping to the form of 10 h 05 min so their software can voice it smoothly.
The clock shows 5 h 48 min
